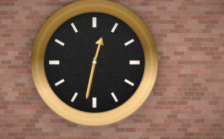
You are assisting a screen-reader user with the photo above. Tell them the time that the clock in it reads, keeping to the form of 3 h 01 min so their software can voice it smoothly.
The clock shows 12 h 32 min
